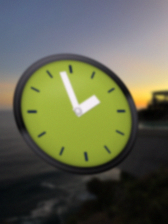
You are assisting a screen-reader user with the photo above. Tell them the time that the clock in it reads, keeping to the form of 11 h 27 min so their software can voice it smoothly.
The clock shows 1 h 58 min
